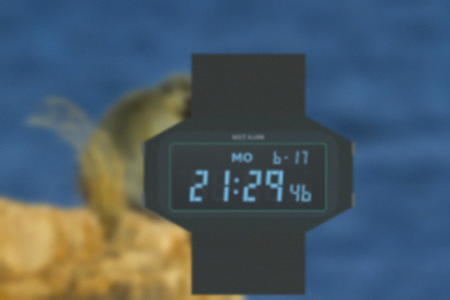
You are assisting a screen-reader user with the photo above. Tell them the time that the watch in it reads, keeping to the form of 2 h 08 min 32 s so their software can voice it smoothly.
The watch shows 21 h 29 min 46 s
